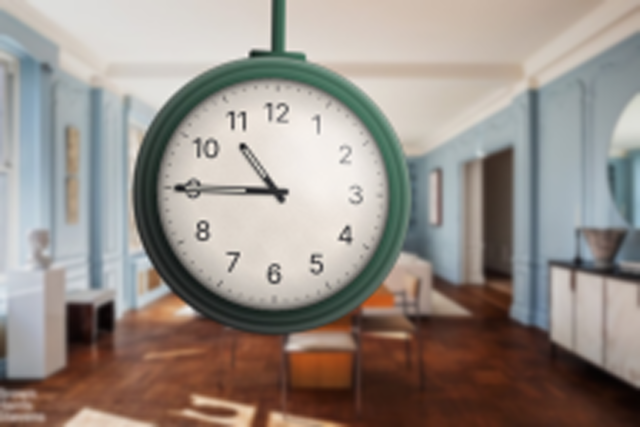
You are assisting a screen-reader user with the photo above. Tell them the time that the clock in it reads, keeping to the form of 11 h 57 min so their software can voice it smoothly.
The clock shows 10 h 45 min
